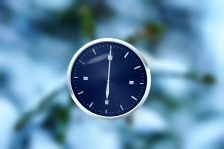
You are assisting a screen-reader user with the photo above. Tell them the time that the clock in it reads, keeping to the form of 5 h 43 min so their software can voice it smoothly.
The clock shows 6 h 00 min
